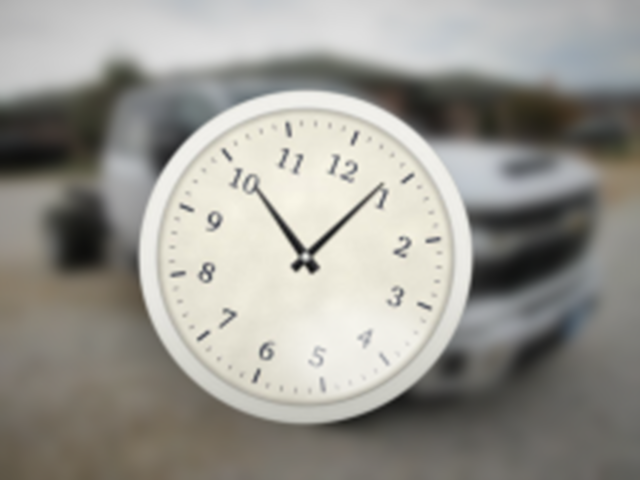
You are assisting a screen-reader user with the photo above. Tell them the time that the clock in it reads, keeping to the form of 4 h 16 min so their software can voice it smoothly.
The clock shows 10 h 04 min
